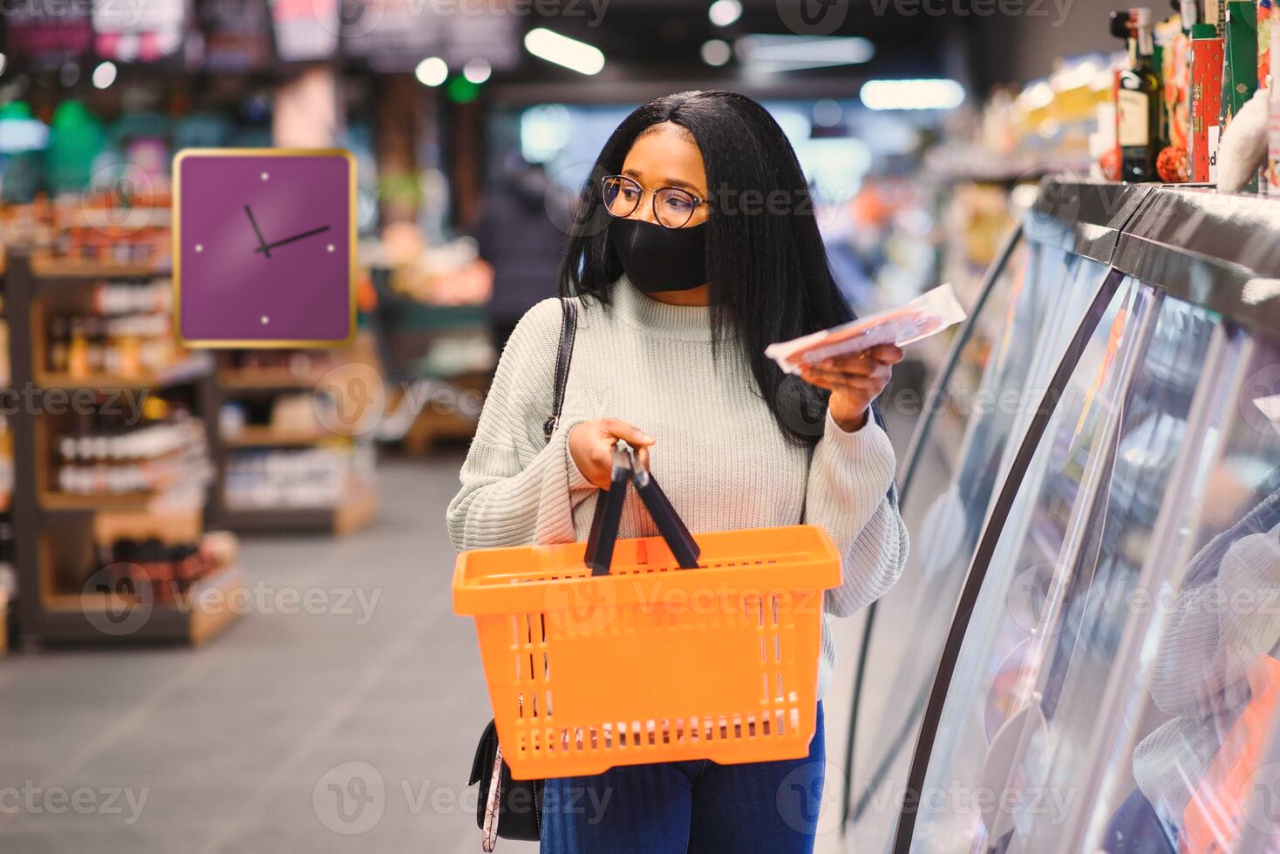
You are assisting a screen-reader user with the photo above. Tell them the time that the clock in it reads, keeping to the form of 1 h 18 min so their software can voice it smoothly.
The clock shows 11 h 12 min
